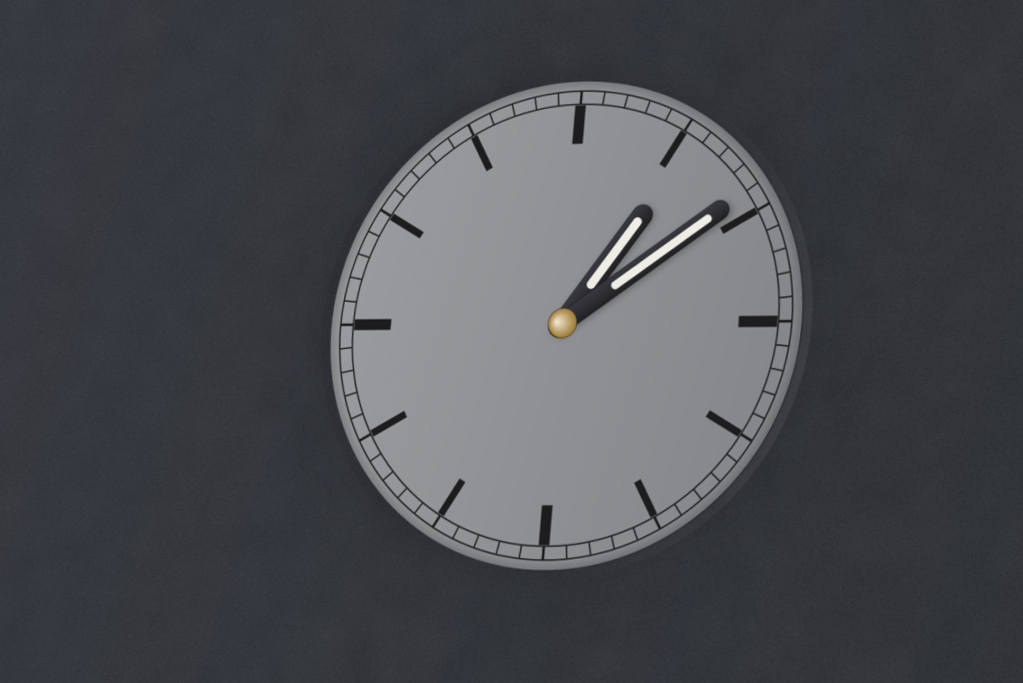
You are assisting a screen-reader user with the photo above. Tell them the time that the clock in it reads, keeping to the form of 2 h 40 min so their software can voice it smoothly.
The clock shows 1 h 09 min
